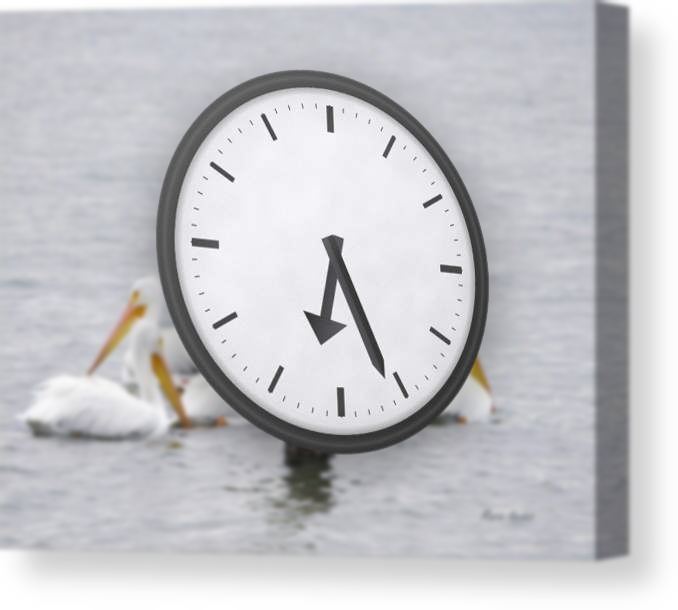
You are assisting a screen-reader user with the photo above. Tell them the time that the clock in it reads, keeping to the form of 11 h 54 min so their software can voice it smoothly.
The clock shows 6 h 26 min
